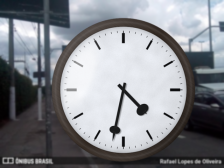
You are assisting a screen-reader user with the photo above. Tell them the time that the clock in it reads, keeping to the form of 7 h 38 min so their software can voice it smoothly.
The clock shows 4 h 32 min
